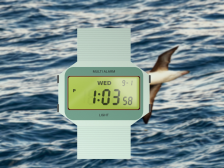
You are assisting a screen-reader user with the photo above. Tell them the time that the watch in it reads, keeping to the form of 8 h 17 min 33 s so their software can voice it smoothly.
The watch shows 1 h 03 min 58 s
